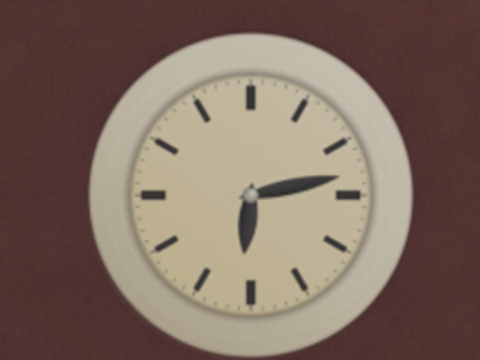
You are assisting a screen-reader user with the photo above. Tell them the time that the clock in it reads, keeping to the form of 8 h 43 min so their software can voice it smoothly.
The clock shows 6 h 13 min
